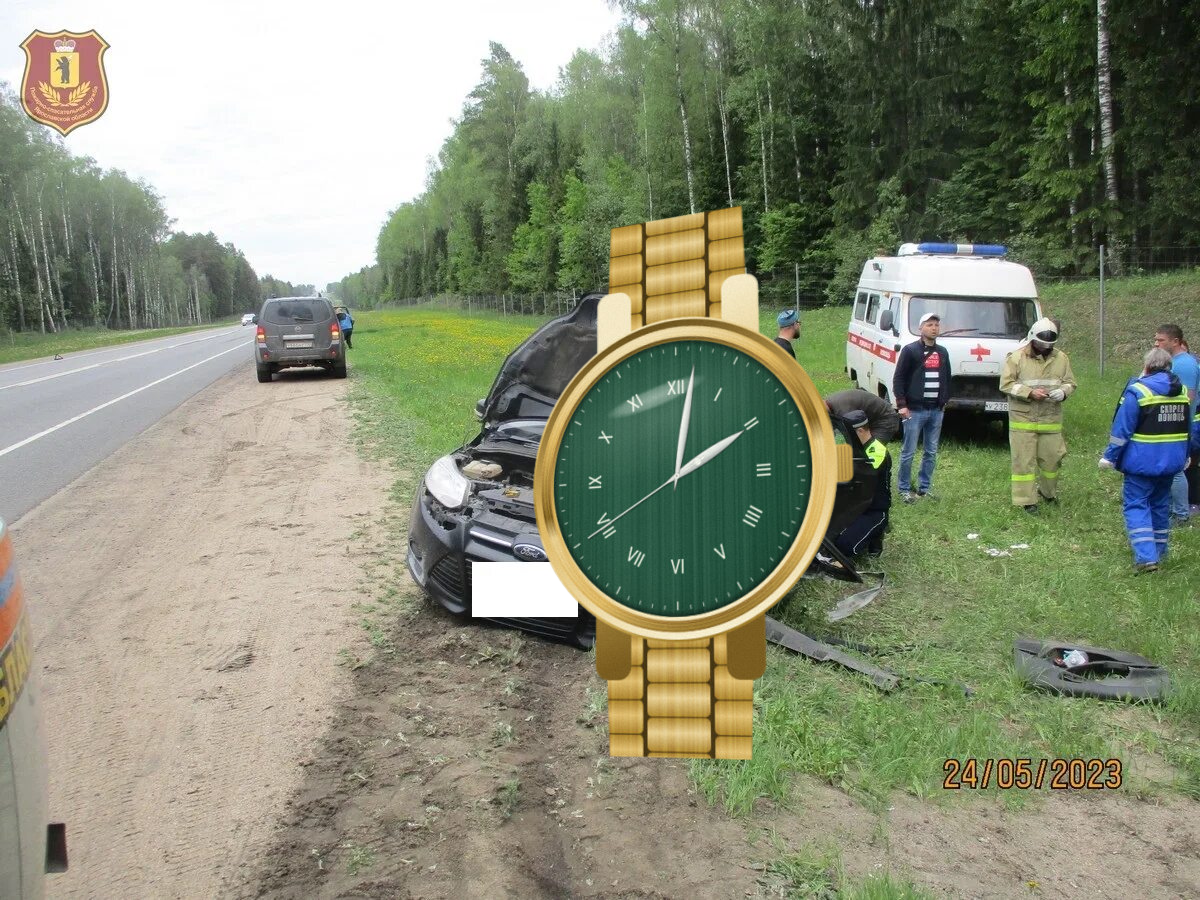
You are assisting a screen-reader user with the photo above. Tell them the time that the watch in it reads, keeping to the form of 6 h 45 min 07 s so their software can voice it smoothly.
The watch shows 2 h 01 min 40 s
